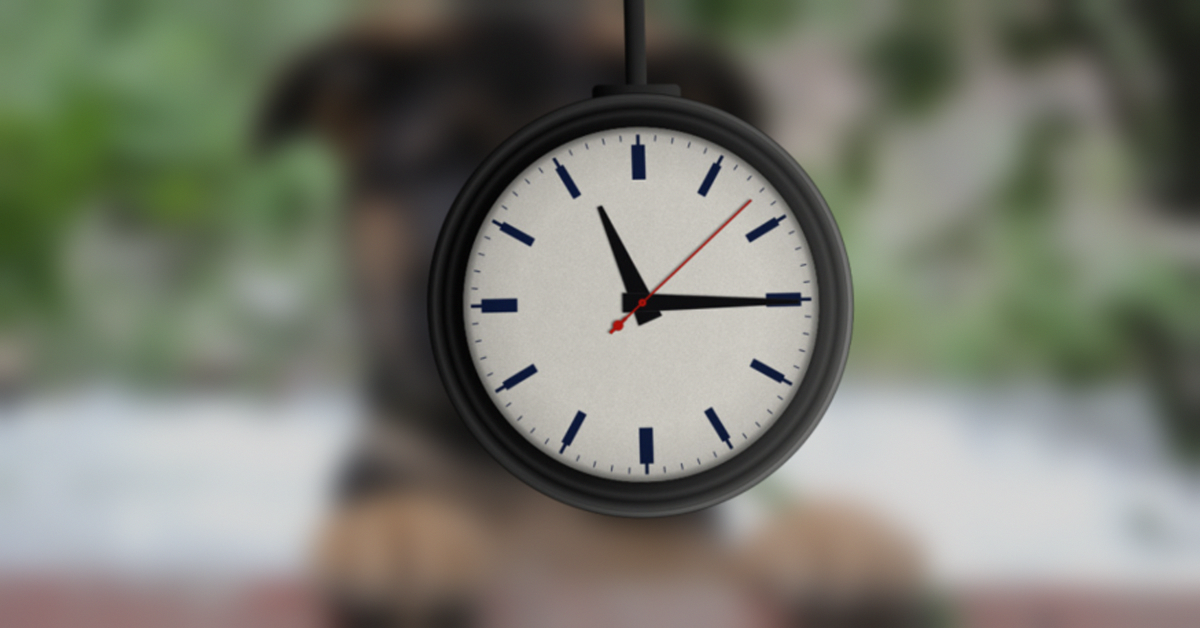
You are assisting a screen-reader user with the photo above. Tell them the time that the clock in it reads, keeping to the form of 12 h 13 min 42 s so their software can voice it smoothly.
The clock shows 11 h 15 min 08 s
